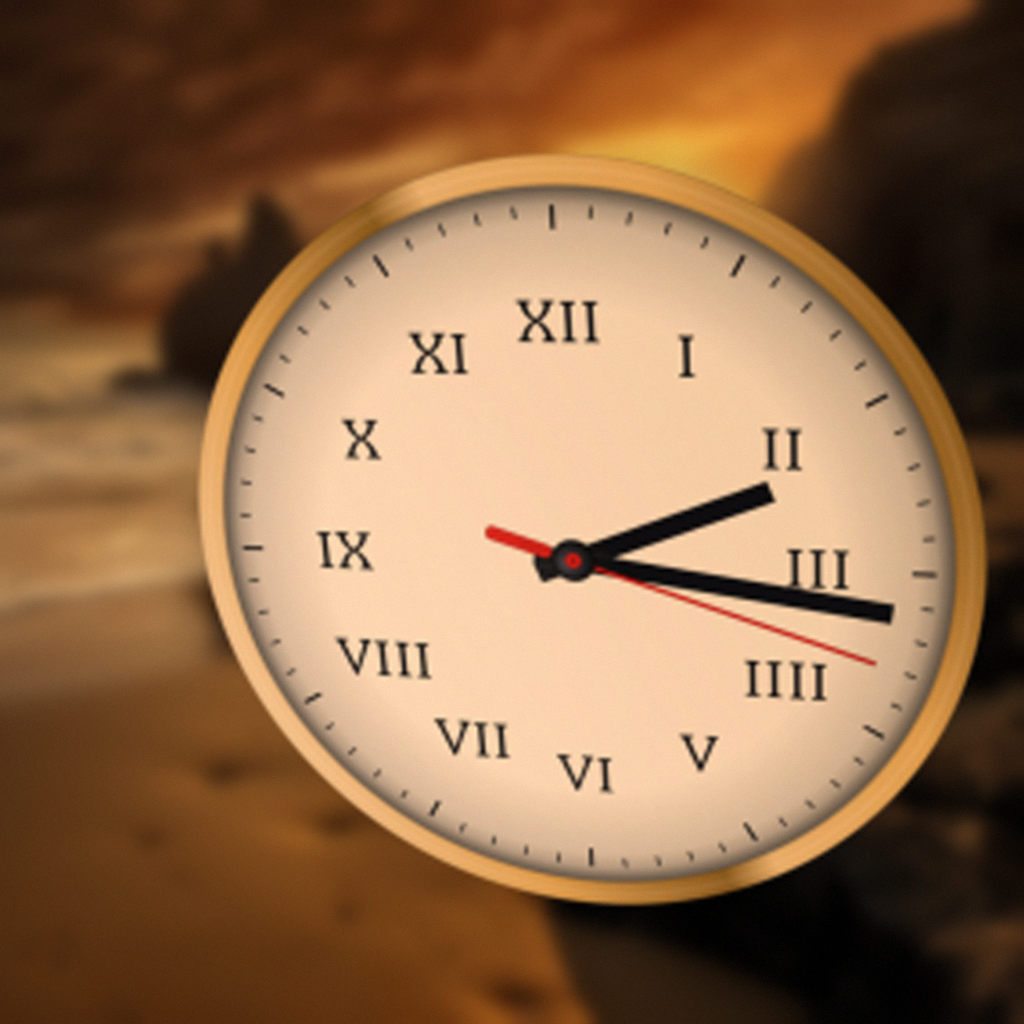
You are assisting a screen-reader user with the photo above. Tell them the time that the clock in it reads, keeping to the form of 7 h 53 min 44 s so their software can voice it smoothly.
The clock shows 2 h 16 min 18 s
